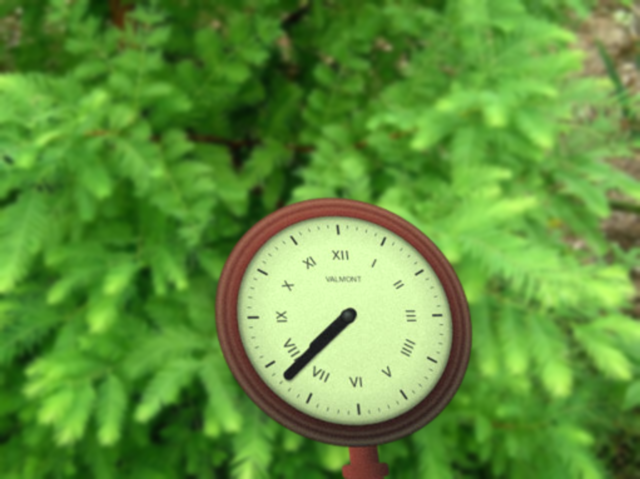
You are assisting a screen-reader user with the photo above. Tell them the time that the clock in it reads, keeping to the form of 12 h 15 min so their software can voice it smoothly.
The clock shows 7 h 38 min
